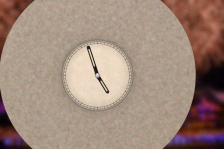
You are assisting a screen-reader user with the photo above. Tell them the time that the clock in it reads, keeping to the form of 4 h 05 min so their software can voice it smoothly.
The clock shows 4 h 57 min
